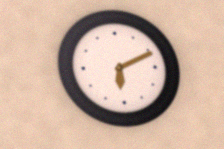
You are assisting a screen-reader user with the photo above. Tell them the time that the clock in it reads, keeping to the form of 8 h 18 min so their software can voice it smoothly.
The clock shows 6 h 11 min
